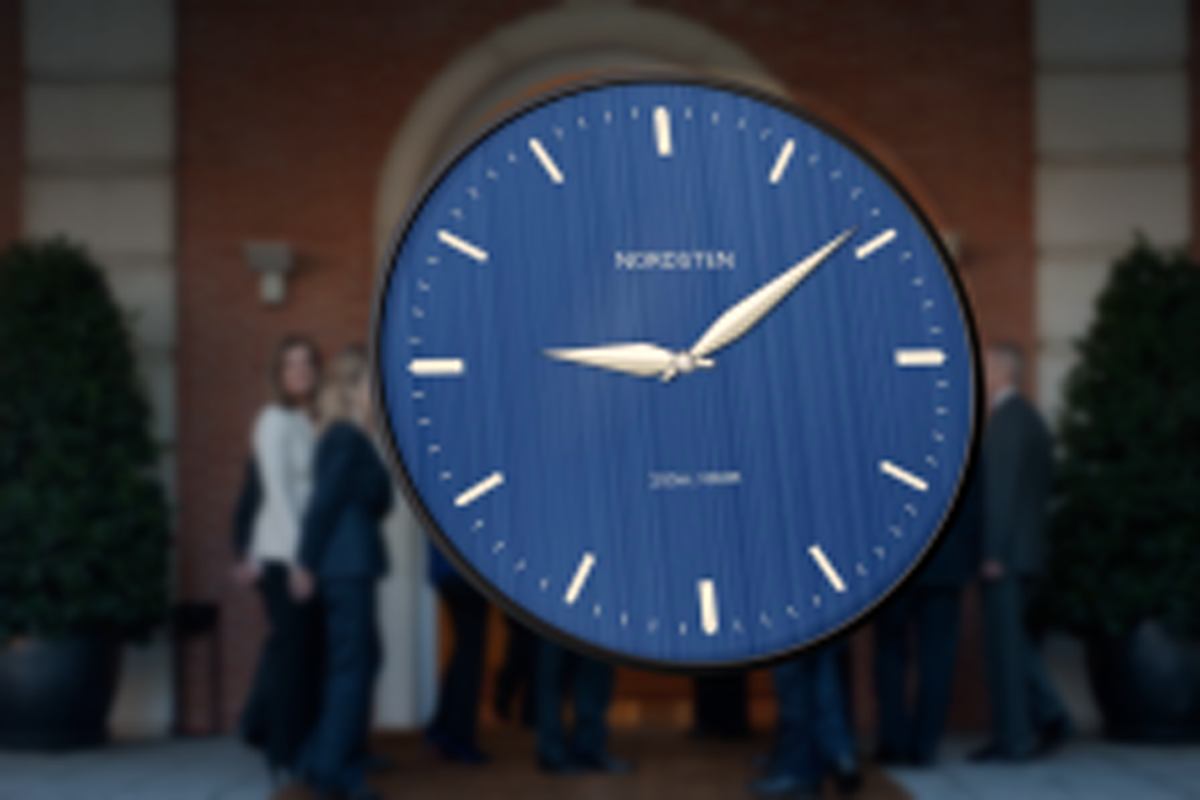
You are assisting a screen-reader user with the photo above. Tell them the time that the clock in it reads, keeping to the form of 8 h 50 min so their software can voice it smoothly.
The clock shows 9 h 09 min
